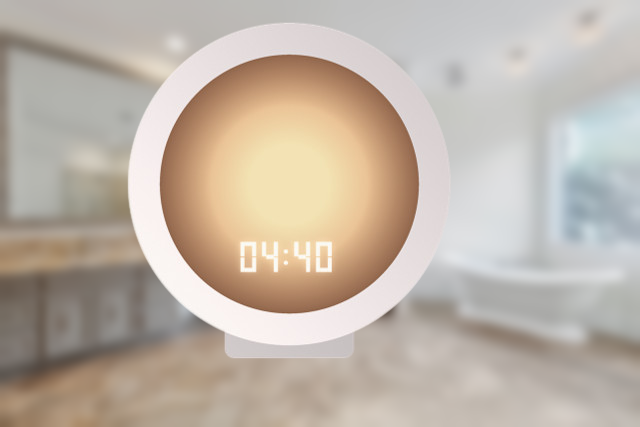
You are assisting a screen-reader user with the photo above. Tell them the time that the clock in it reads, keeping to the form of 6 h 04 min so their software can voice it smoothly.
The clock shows 4 h 40 min
